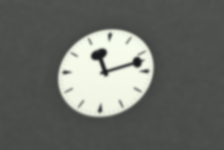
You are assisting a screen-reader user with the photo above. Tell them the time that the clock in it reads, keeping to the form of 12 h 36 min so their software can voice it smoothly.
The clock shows 11 h 12 min
